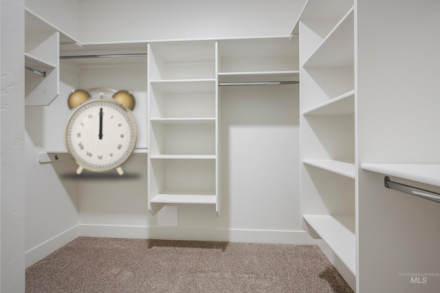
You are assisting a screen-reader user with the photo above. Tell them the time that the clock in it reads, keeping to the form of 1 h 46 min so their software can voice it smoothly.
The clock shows 12 h 00 min
